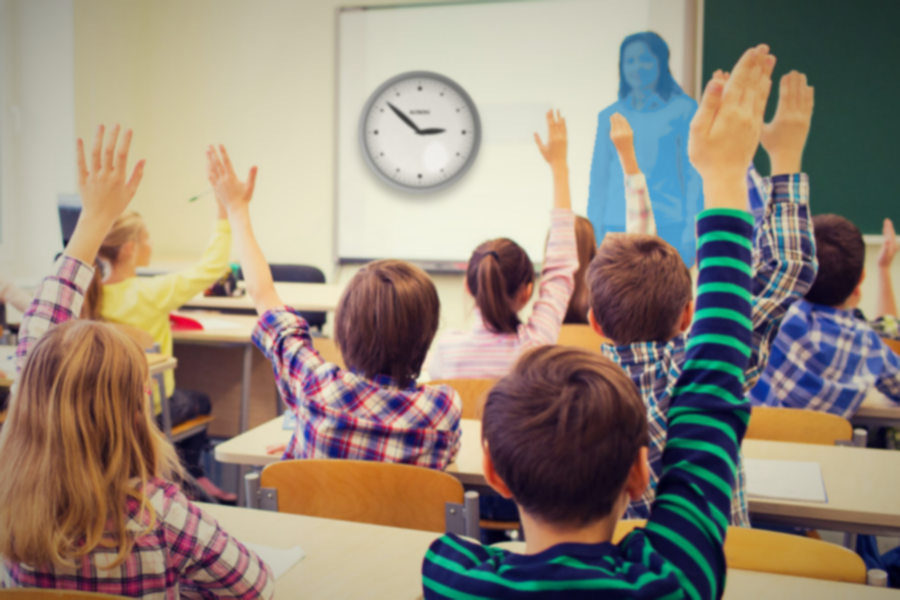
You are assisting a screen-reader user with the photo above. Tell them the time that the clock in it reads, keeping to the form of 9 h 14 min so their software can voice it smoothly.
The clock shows 2 h 52 min
